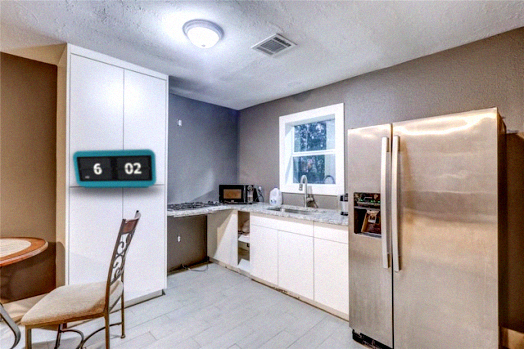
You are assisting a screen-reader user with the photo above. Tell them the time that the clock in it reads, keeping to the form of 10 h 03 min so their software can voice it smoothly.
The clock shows 6 h 02 min
